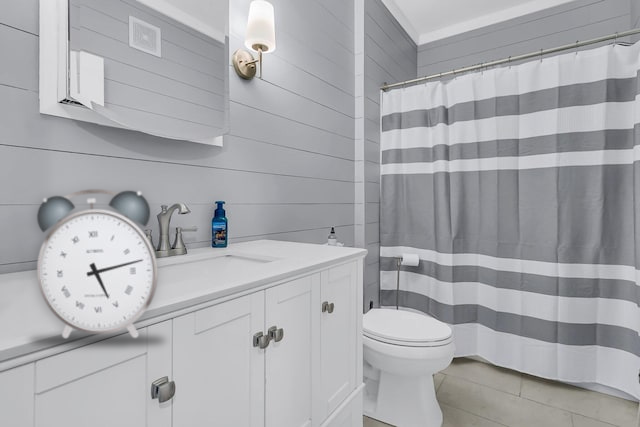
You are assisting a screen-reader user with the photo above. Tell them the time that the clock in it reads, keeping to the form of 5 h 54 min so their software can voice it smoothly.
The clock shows 5 h 13 min
